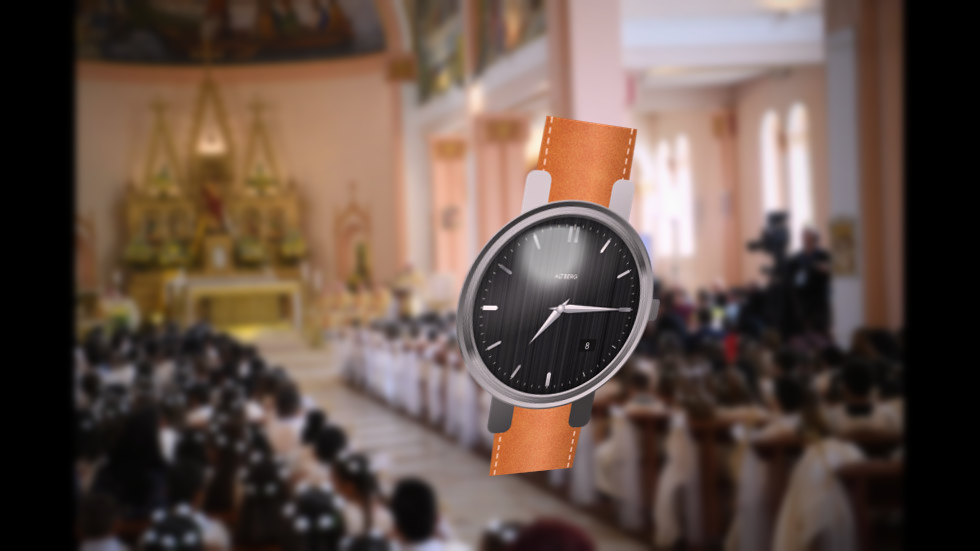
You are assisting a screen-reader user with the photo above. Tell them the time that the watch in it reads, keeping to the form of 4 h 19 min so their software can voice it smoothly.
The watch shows 7 h 15 min
